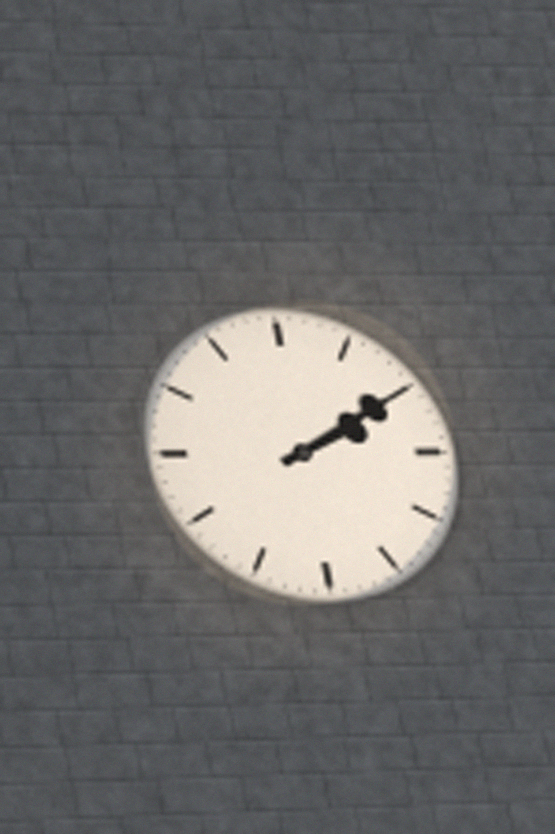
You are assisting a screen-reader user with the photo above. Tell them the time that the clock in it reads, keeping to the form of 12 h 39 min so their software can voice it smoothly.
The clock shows 2 h 10 min
